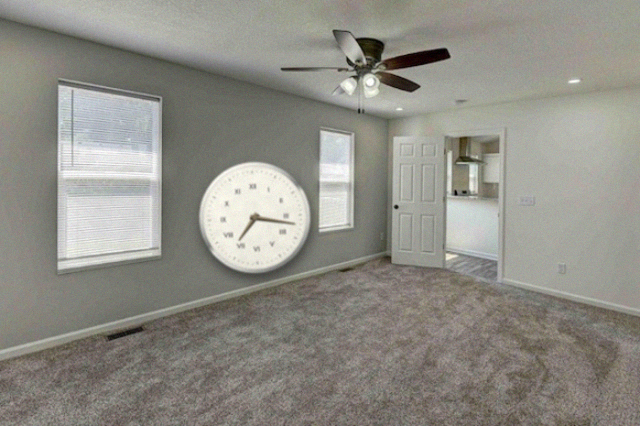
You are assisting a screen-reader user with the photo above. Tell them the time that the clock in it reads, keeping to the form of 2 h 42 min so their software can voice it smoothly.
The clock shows 7 h 17 min
